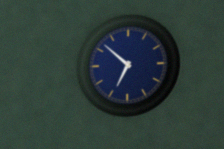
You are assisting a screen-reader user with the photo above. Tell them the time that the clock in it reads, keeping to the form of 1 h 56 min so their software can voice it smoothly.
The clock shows 6 h 52 min
